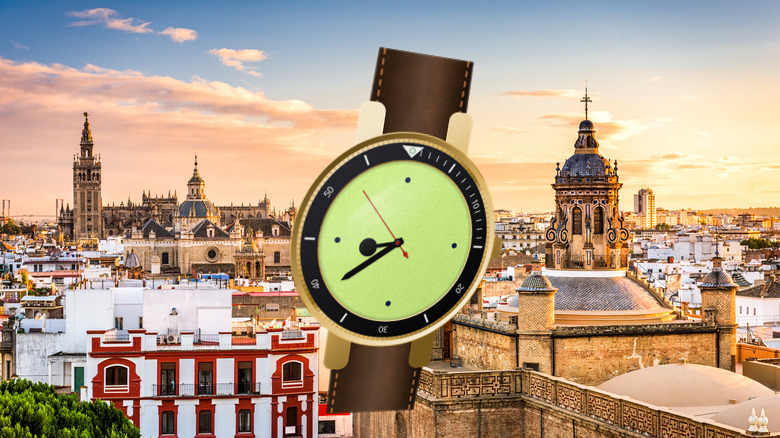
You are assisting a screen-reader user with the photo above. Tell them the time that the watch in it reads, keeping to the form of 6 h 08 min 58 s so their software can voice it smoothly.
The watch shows 8 h 38 min 53 s
